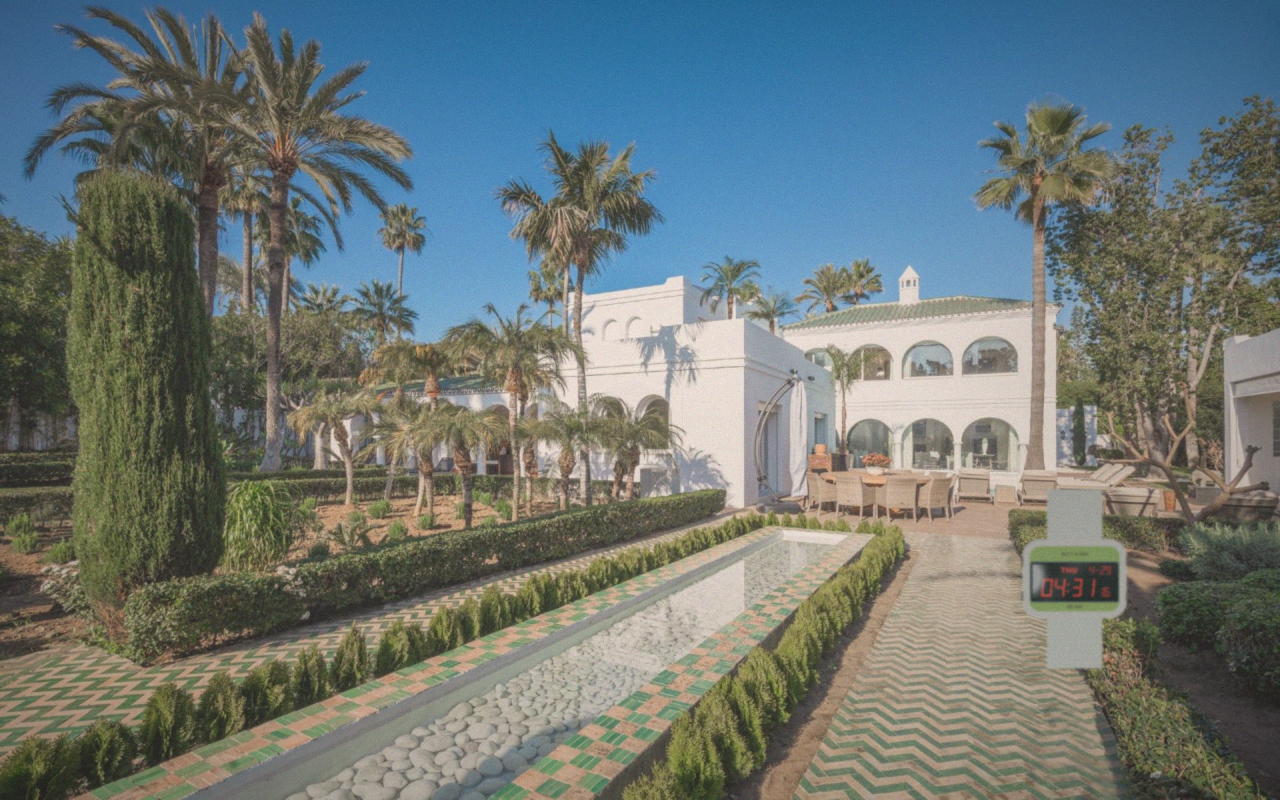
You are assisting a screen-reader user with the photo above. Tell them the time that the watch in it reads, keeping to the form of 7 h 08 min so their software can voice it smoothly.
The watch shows 4 h 31 min
